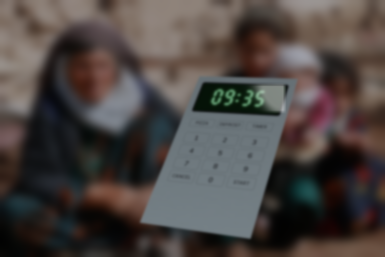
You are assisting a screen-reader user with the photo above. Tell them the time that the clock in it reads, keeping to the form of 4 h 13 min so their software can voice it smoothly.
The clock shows 9 h 35 min
